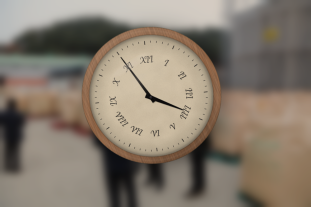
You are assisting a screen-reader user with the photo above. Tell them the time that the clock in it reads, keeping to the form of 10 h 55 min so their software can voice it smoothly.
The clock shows 3 h 55 min
